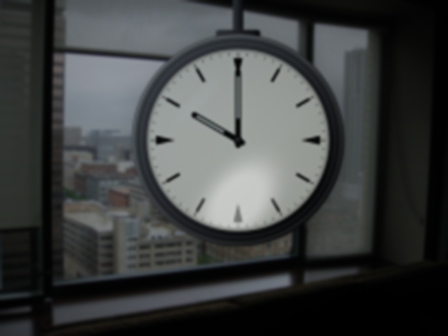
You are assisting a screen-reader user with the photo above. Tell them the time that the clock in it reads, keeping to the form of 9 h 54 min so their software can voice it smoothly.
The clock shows 10 h 00 min
